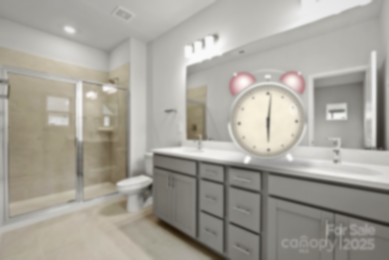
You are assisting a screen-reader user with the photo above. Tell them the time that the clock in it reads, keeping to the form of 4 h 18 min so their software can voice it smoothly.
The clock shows 6 h 01 min
